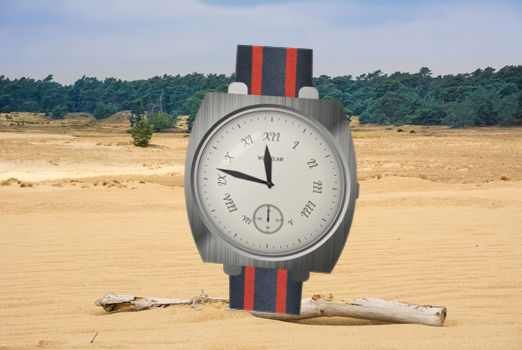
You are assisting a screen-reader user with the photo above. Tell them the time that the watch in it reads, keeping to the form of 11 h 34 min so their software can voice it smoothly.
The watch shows 11 h 47 min
